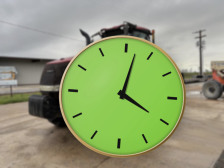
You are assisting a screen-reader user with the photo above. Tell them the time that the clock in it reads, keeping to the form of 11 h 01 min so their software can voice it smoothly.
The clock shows 4 h 02 min
